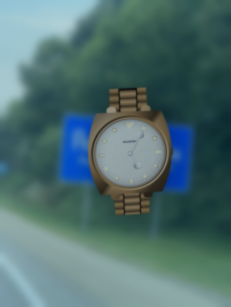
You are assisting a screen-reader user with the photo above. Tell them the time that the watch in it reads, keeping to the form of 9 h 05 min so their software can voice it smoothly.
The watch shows 5 h 05 min
